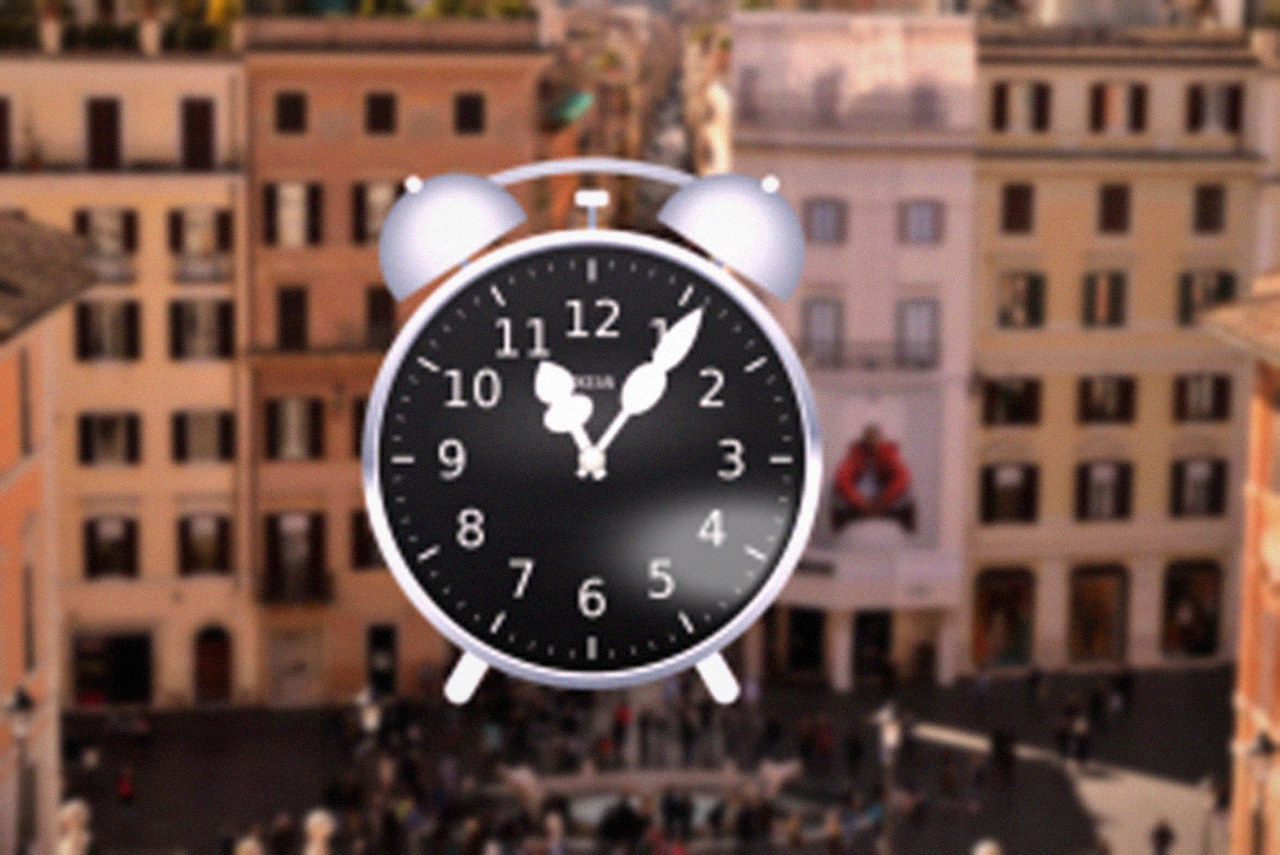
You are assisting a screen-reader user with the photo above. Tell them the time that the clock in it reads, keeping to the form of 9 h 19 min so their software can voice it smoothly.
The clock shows 11 h 06 min
